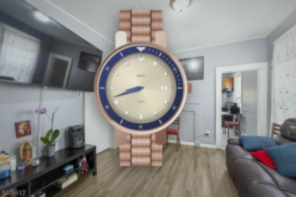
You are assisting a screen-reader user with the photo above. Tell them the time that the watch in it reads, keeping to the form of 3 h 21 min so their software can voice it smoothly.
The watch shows 8 h 42 min
